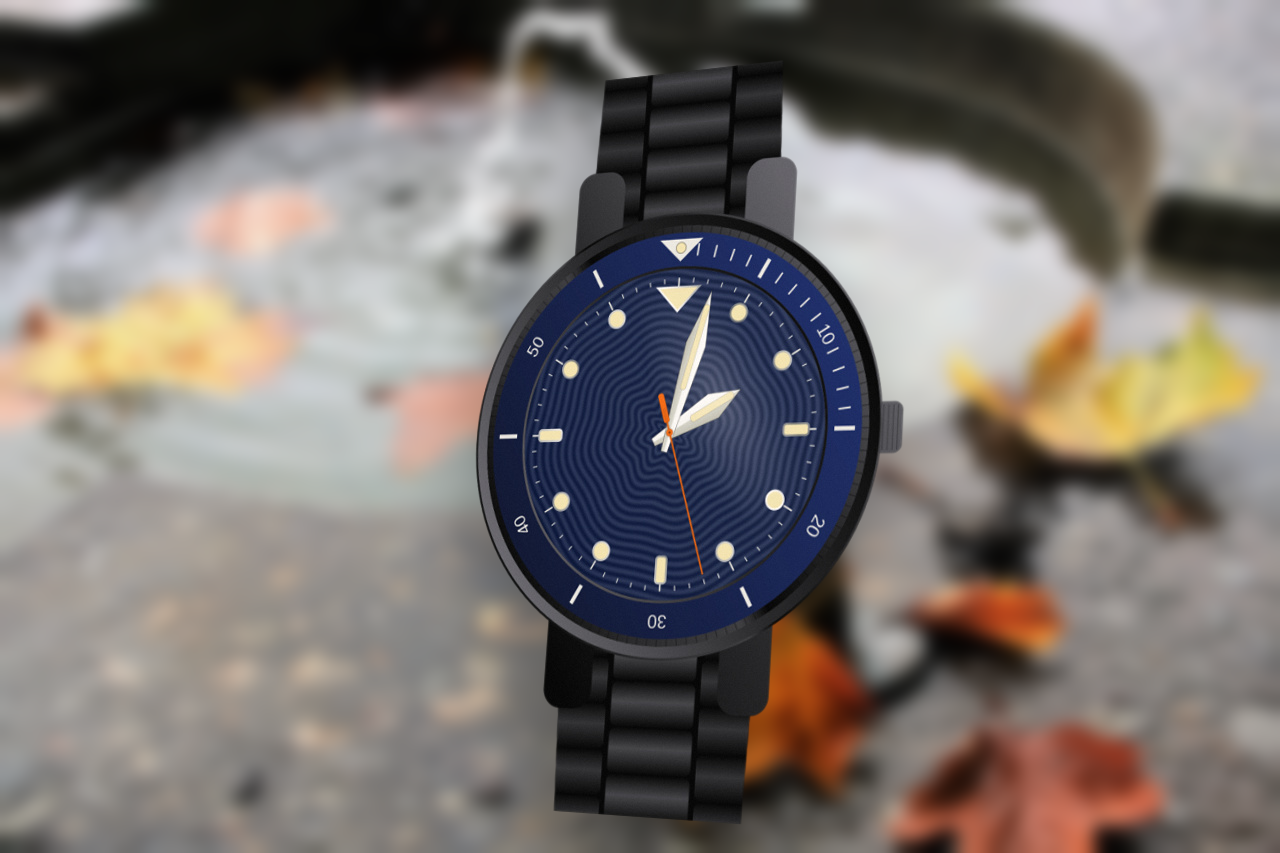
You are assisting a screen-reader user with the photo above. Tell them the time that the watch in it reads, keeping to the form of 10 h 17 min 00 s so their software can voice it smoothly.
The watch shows 2 h 02 min 27 s
